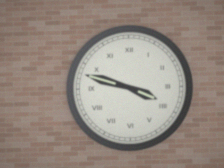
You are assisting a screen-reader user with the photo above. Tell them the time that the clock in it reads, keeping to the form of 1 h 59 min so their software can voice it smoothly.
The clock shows 3 h 48 min
